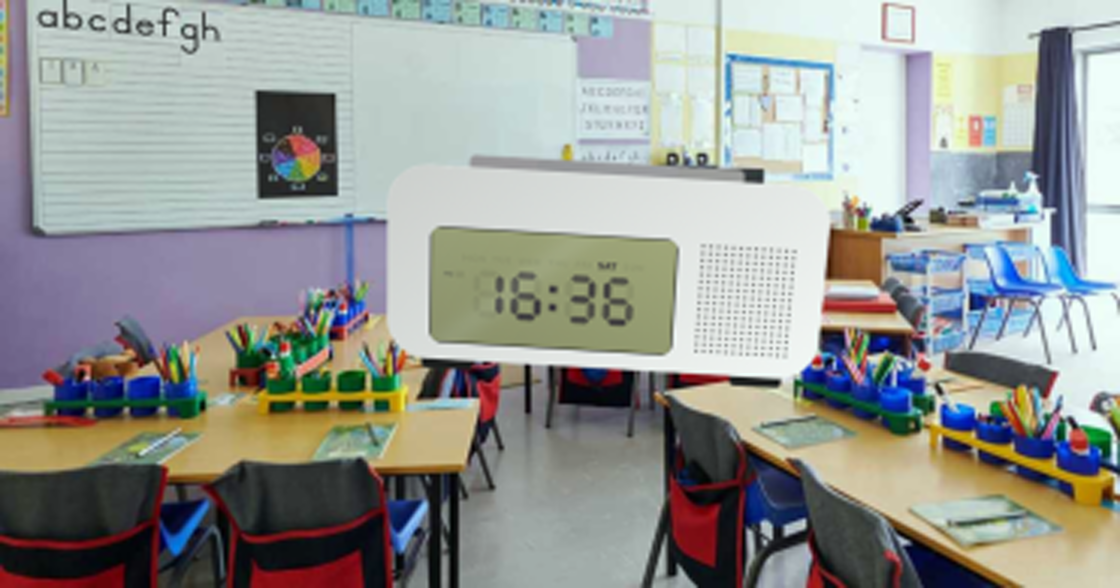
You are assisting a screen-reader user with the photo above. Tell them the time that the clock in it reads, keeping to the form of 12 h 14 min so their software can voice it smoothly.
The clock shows 16 h 36 min
